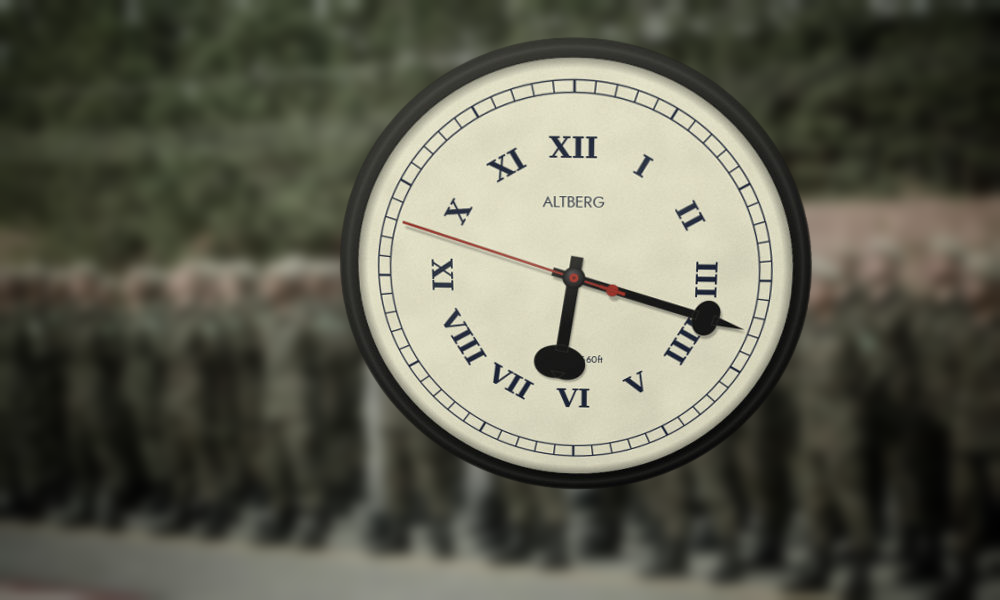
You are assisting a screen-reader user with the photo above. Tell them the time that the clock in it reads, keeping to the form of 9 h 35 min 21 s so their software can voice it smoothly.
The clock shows 6 h 17 min 48 s
